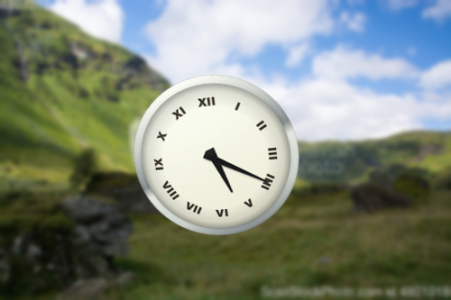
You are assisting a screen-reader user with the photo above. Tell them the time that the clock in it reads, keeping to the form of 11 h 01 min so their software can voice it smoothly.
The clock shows 5 h 20 min
